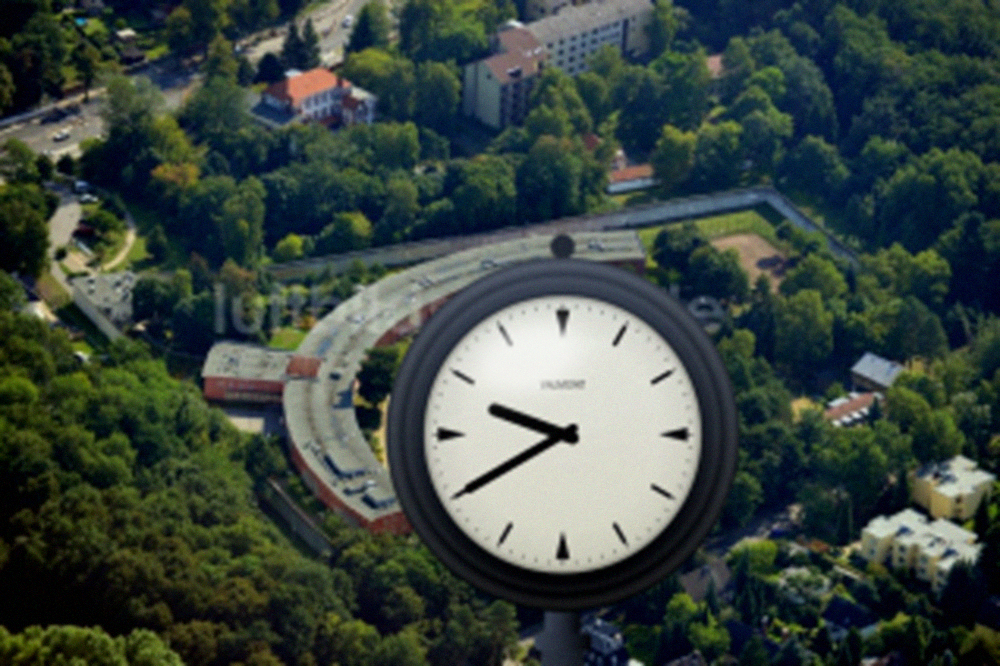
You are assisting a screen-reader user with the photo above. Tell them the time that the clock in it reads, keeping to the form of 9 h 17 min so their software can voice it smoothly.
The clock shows 9 h 40 min
